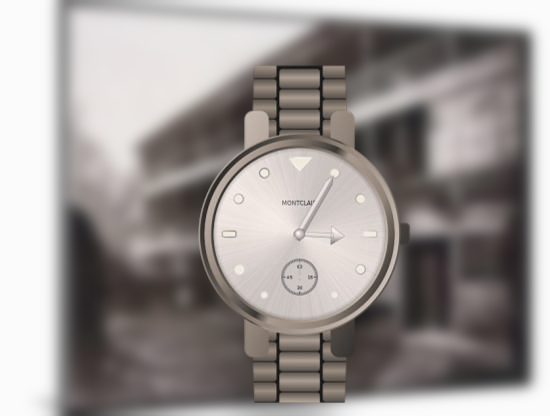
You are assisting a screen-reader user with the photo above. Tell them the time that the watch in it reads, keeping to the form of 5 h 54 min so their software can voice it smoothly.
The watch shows 3 h 05 min
